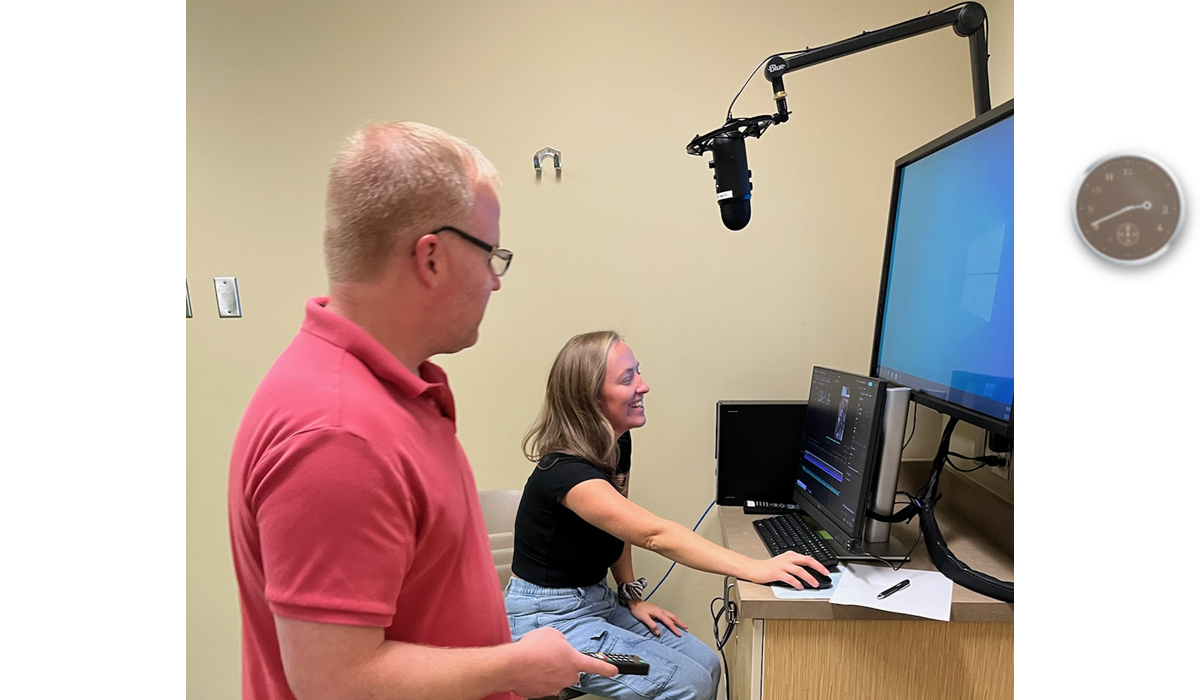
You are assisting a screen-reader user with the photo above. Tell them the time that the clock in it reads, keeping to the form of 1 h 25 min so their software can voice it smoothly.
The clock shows 2 h 41 min
